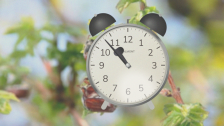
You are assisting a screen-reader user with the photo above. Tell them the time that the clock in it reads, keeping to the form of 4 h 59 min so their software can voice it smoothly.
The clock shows 10 h 53 min
